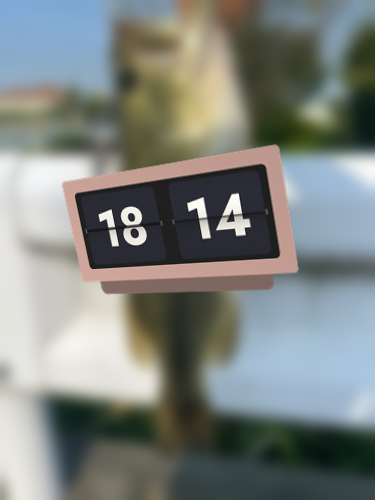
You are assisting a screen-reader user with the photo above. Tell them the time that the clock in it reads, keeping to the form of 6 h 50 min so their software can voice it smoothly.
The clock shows 18 h 14 min
